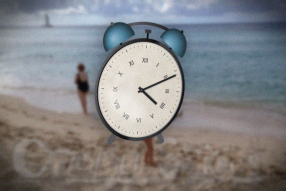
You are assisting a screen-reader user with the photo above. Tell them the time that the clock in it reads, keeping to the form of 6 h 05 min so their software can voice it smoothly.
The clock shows 4 h 11 min
